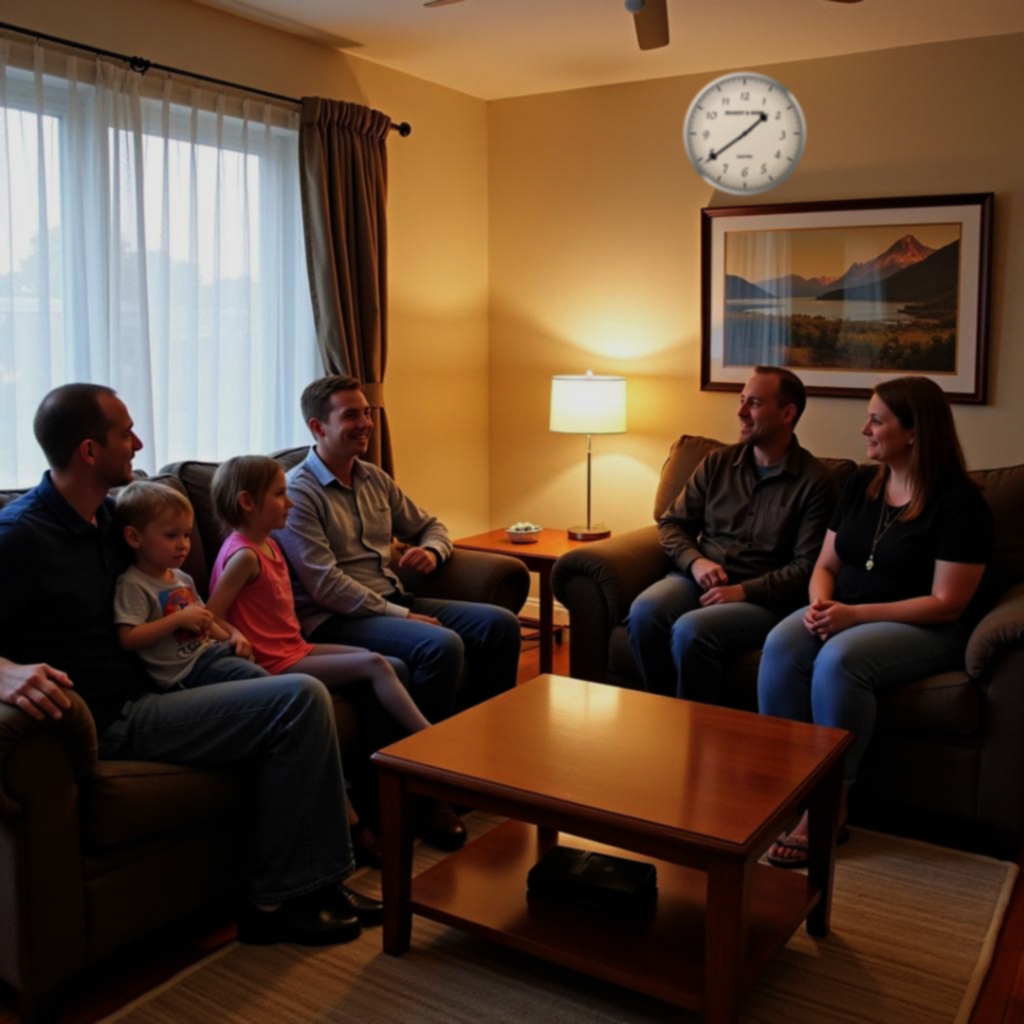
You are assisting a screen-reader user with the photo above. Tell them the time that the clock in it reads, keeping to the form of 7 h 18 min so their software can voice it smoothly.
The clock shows 1 h 39 min
